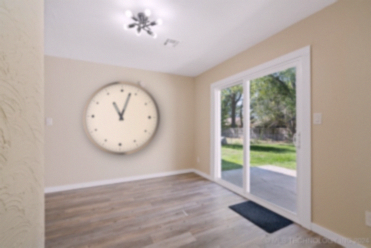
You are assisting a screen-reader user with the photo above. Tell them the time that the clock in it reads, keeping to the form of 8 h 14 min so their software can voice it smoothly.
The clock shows 11 h 03 min
